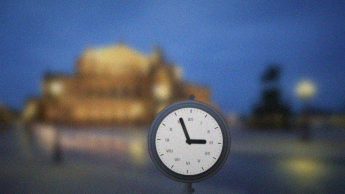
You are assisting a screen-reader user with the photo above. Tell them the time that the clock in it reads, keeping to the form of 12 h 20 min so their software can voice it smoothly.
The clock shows 2 h 56 min
